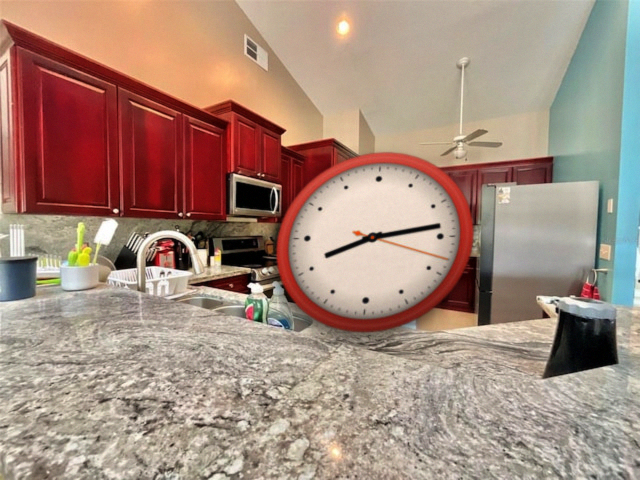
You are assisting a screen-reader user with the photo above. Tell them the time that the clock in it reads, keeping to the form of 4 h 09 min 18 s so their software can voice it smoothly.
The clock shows 8 h 13 min 18 s
